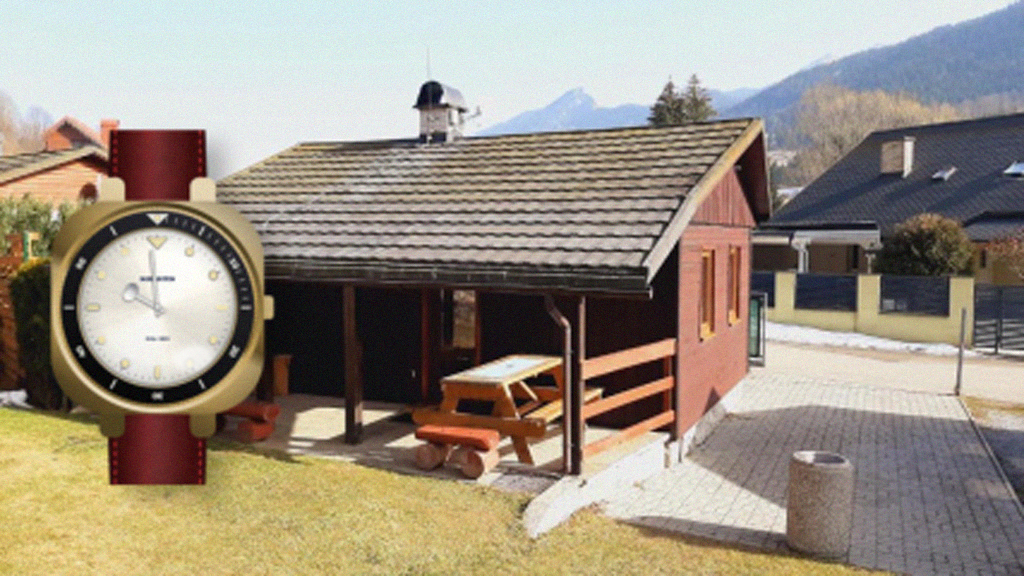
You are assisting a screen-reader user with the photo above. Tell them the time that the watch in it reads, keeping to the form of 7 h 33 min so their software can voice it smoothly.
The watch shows 9 h 59 min
